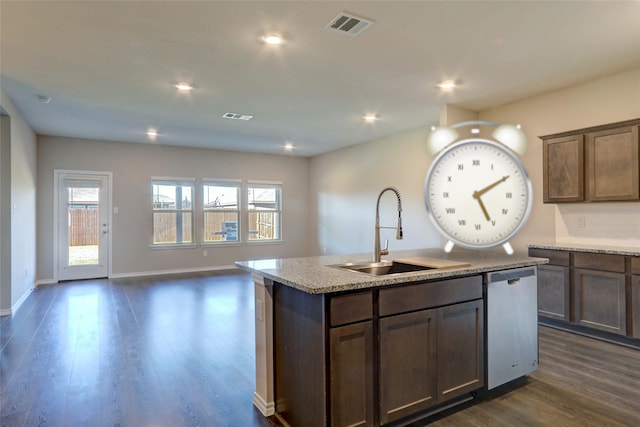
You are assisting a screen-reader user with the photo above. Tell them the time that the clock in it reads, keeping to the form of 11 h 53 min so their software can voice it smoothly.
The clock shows 5 h 10 min
